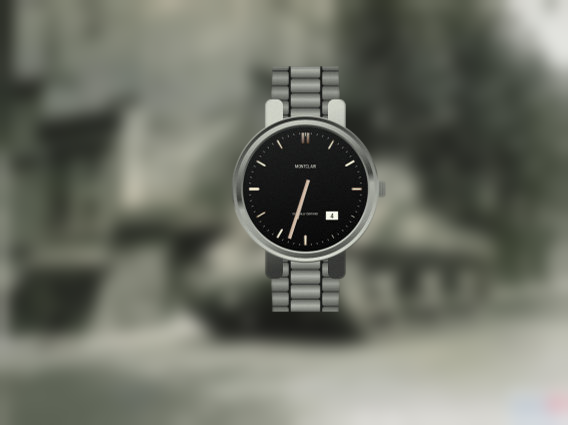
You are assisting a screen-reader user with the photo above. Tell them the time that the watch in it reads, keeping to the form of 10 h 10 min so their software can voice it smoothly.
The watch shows 6 h 33 min
